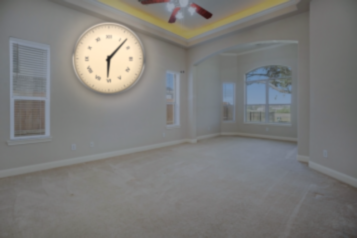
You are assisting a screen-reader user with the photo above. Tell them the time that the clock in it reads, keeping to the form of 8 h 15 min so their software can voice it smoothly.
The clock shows 6 h 07 min
